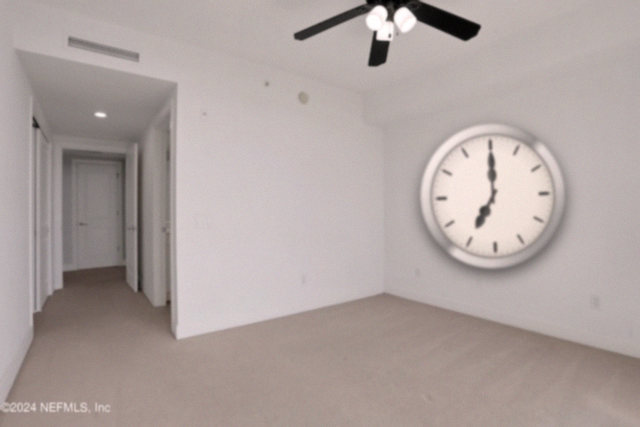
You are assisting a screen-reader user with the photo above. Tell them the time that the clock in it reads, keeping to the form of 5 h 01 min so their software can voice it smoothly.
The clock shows 7 h 00 min
